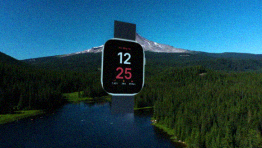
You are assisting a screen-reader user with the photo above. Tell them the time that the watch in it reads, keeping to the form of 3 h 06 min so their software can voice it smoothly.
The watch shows 12 h 25 min
